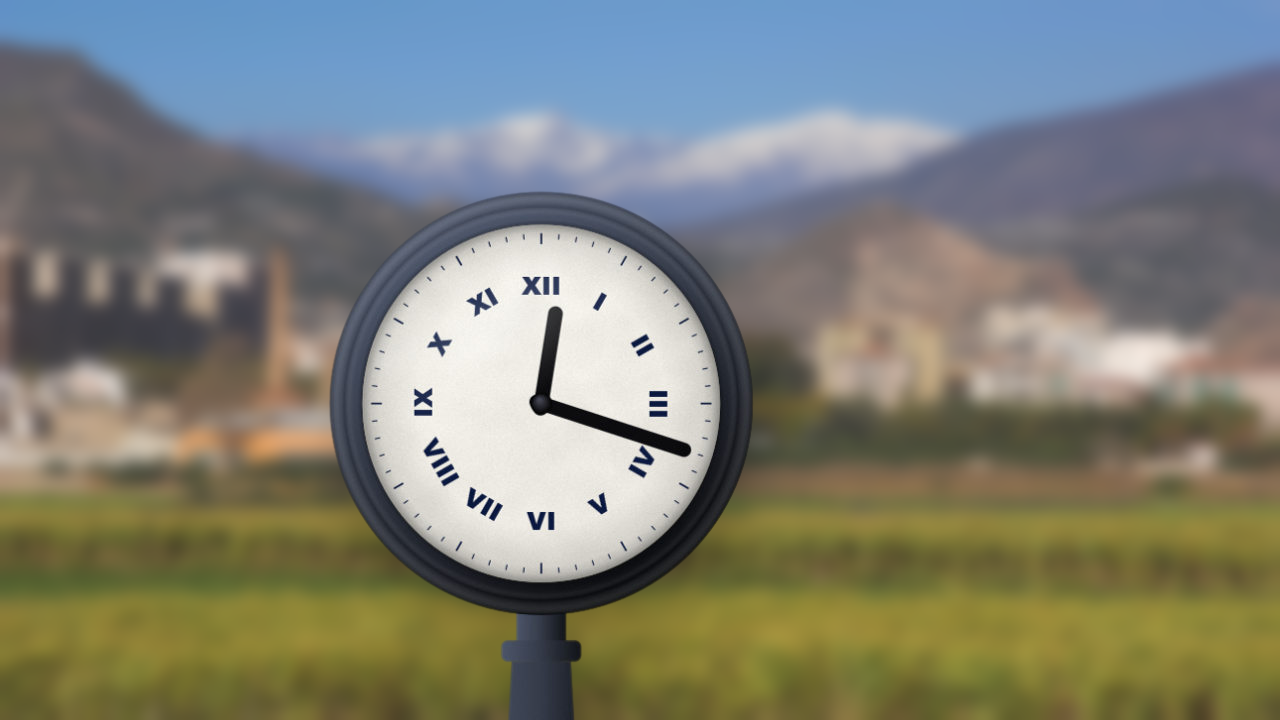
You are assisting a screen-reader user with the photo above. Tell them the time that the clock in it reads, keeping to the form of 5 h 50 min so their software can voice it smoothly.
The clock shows 12 h 18 min
